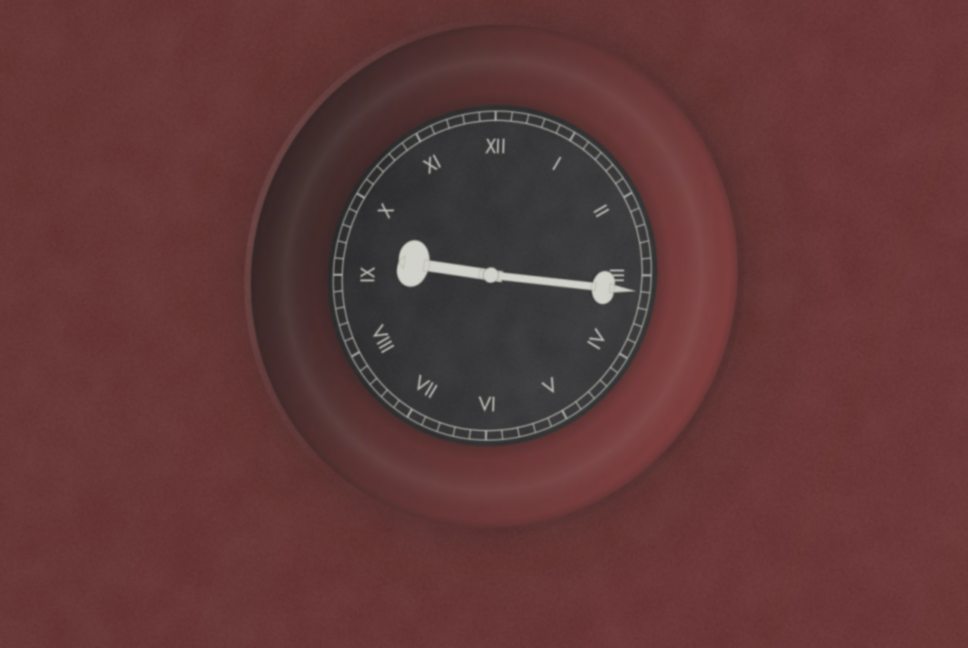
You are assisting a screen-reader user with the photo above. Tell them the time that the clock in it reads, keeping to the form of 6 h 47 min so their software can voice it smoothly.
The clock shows 9 h 16 min
